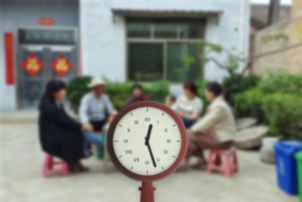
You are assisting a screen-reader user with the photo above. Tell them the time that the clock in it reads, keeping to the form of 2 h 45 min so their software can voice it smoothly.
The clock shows 12 h 27 min
